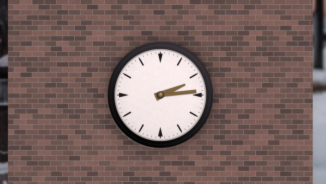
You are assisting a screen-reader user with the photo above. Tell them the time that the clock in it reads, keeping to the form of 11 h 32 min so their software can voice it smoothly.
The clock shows 2 h 14 min
